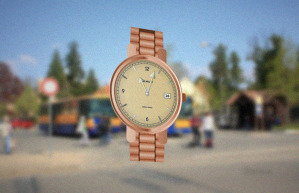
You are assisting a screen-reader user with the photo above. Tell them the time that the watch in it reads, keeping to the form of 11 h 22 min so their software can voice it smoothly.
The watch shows 11 h 03 min
